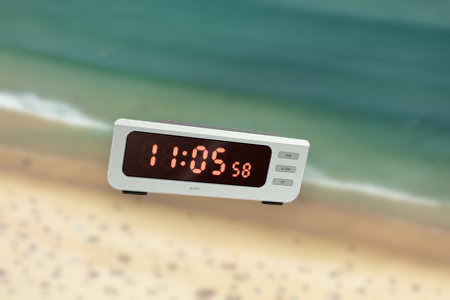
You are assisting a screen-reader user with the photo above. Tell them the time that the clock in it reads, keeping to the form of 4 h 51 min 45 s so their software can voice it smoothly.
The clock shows 11 h 05 min 58 s
